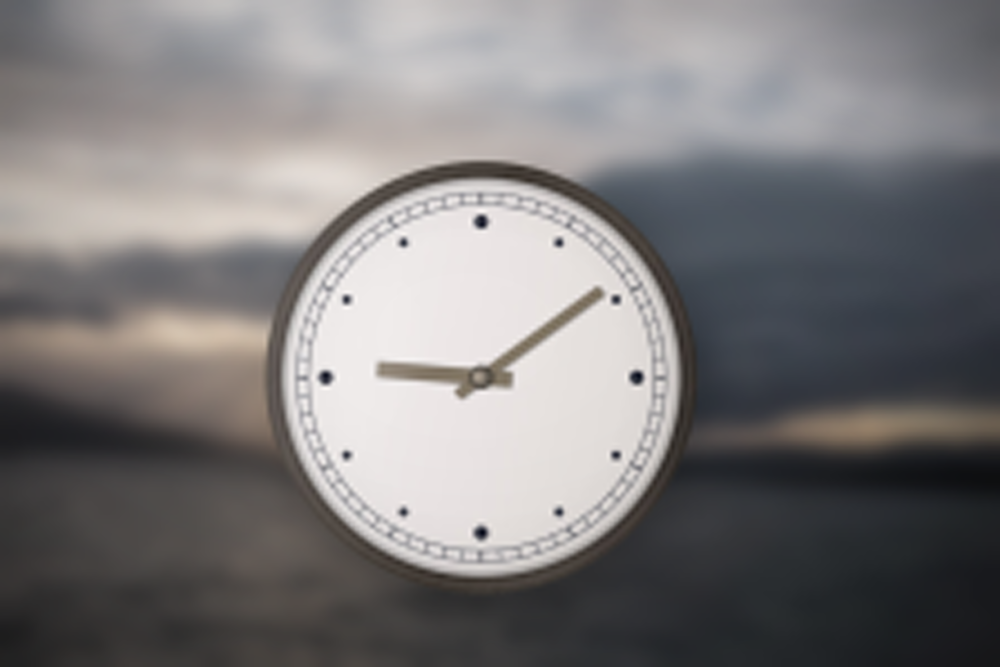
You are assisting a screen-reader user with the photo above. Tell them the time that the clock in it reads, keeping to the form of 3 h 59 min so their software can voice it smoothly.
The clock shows 9 h 09 min
